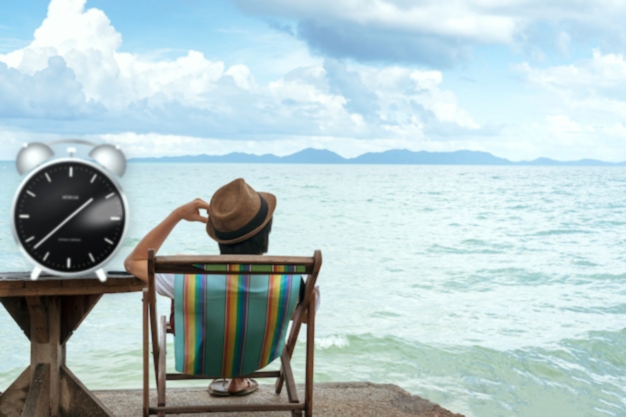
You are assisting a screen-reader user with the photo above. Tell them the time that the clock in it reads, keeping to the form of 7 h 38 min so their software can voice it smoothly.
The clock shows 1 h 38 min
